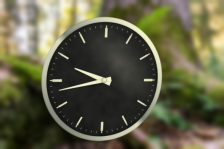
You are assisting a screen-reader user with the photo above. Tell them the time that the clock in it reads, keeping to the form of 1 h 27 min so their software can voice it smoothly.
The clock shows 9 h 43 min
